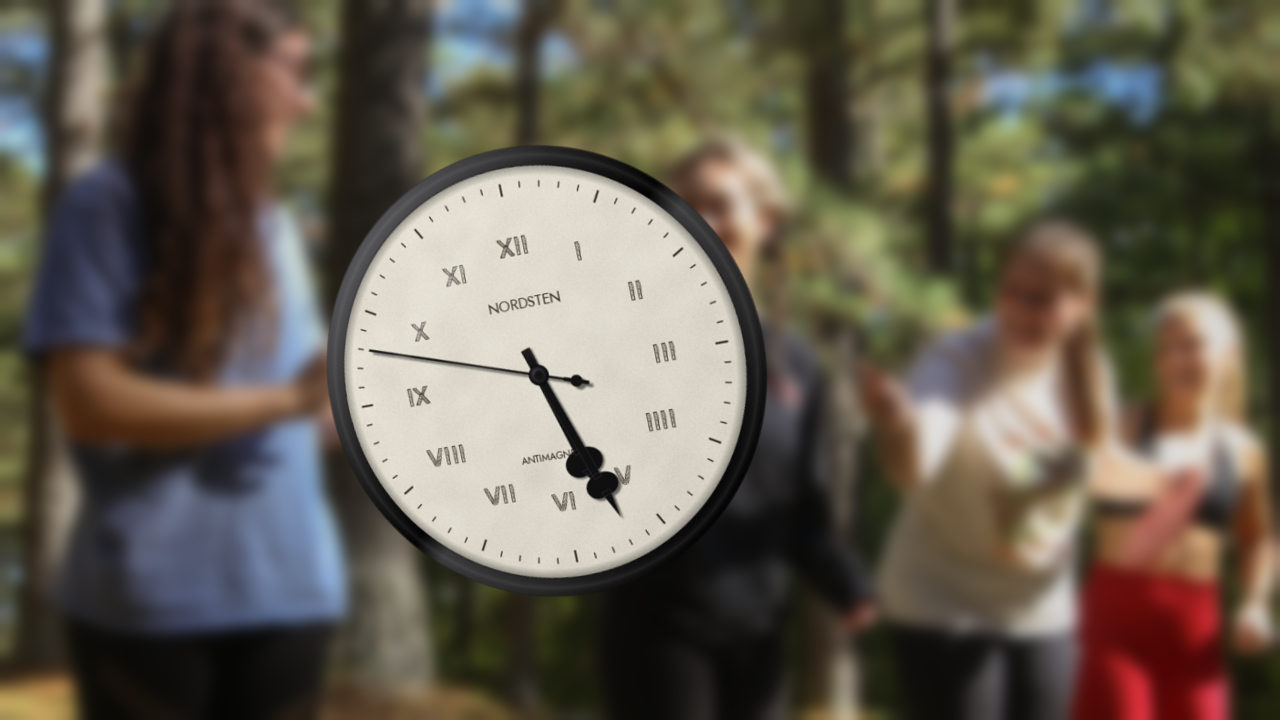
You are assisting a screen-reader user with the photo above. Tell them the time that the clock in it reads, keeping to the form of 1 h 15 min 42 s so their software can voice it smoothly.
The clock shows 5 h 26 min 48 s
